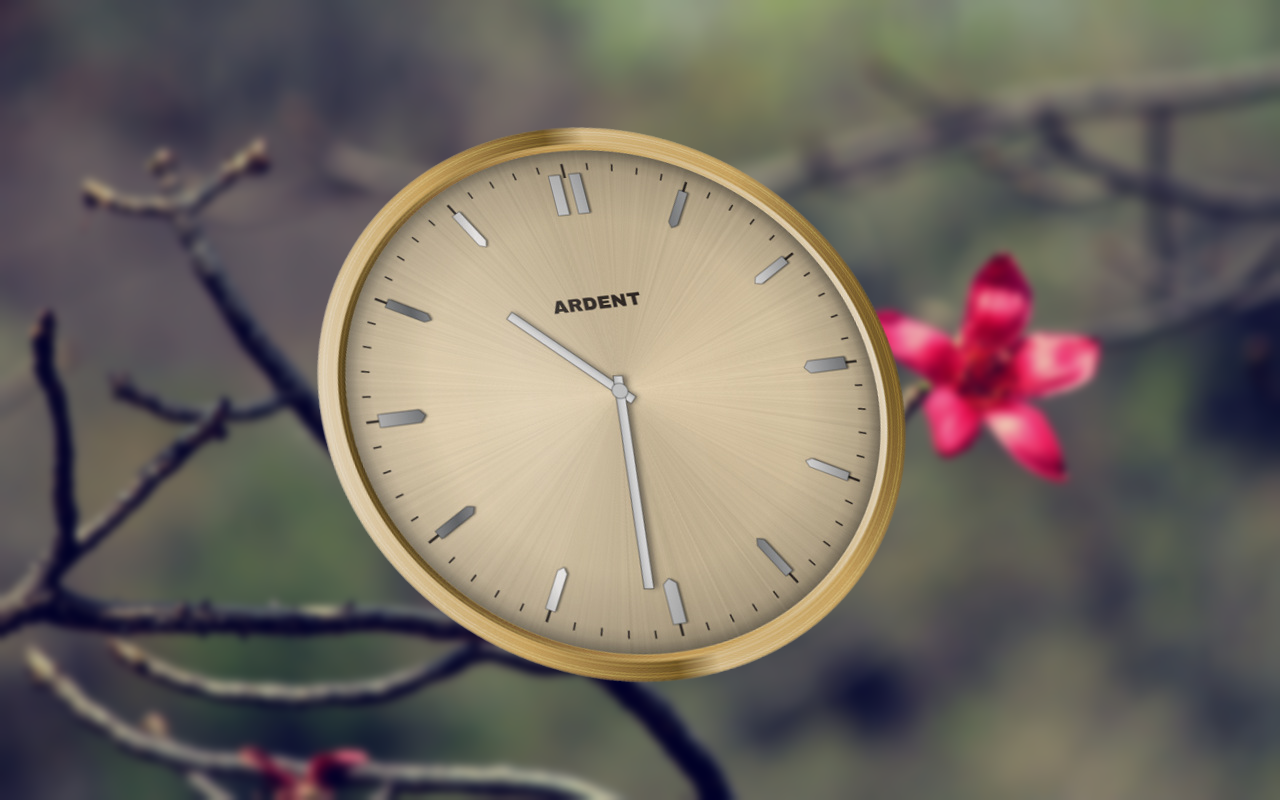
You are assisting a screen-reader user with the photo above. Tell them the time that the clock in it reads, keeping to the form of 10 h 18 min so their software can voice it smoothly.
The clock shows 10 h 31 min
